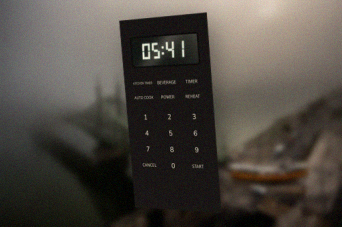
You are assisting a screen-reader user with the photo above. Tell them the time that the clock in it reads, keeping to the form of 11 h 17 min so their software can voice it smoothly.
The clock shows 5 h 41 min
